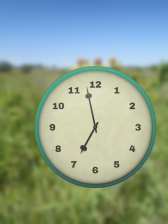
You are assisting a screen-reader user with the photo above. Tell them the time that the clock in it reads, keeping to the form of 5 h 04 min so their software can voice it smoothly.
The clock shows 6 h 58 min
